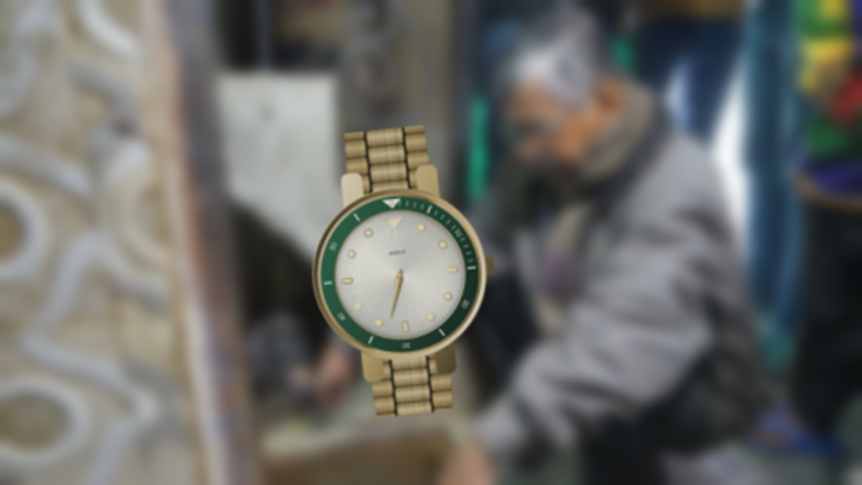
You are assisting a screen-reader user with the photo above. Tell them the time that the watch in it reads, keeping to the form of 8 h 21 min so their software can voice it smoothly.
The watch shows 6 h 33 min
